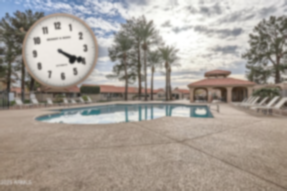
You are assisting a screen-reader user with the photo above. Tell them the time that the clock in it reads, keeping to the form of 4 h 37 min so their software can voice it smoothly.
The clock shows 4 h 20 min
